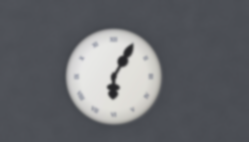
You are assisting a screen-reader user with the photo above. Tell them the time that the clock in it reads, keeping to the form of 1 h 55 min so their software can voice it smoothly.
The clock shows 6 h 05 min
